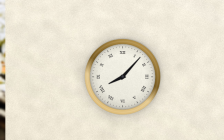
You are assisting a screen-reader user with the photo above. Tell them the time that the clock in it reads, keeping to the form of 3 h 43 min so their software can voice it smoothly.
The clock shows 8 h 07 min
